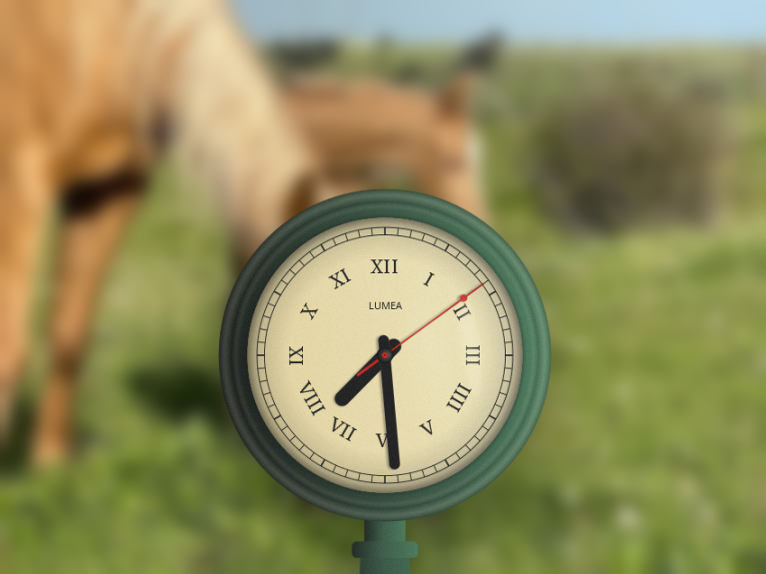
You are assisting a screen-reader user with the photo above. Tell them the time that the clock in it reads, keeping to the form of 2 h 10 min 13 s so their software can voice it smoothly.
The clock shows 7 h 29 min 09 s
